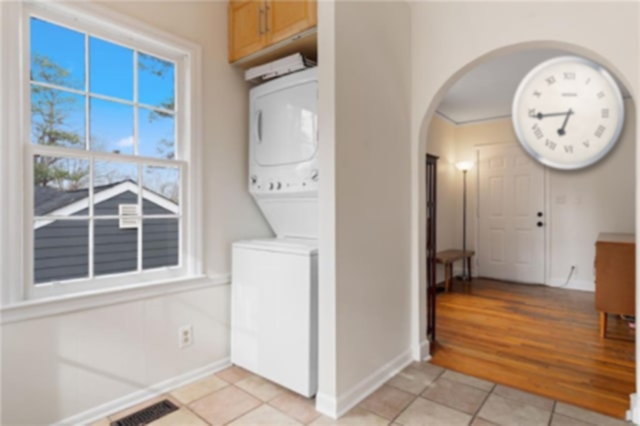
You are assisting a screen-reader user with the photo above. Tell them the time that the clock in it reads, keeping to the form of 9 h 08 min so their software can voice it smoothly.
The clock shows 6 h 44 min
